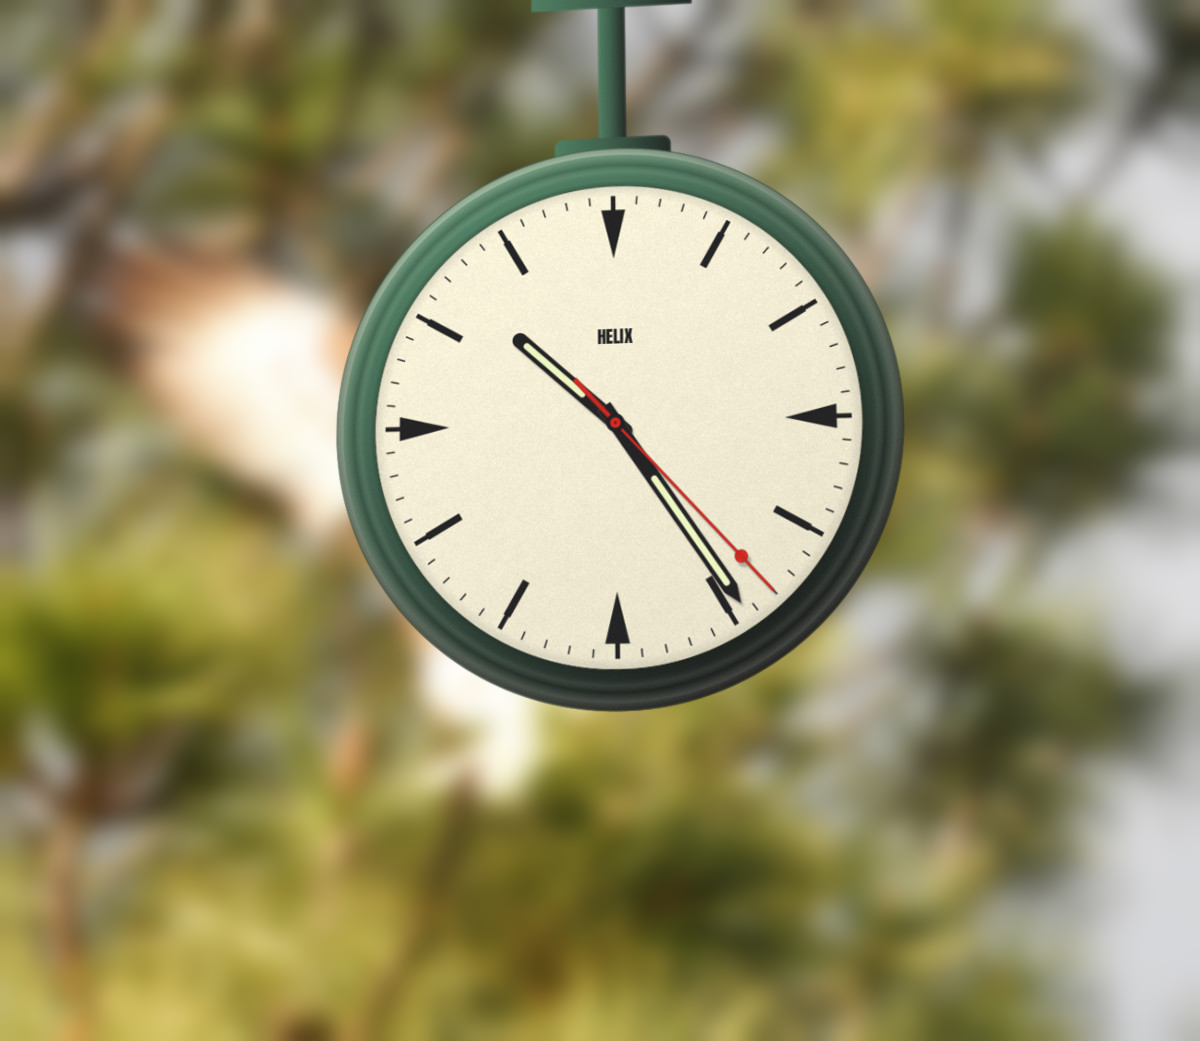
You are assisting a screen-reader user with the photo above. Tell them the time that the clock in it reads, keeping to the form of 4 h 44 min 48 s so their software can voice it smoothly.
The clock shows 10 h 24 min 23 s
